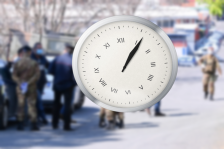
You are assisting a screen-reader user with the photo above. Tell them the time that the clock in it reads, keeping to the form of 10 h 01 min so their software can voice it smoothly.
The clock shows 1 h 06 min
